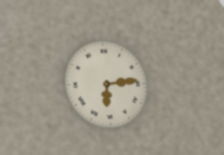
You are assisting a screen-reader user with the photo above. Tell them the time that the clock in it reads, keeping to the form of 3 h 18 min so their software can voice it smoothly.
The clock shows 6 h 14 min
